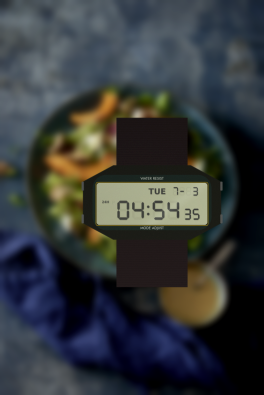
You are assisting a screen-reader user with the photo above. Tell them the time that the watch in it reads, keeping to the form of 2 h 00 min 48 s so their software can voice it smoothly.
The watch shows 4 h 54 min 35 s
